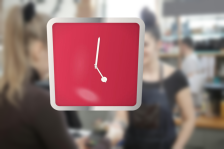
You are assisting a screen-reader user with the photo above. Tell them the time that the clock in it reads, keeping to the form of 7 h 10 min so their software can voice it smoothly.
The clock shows 5 h 01 min
